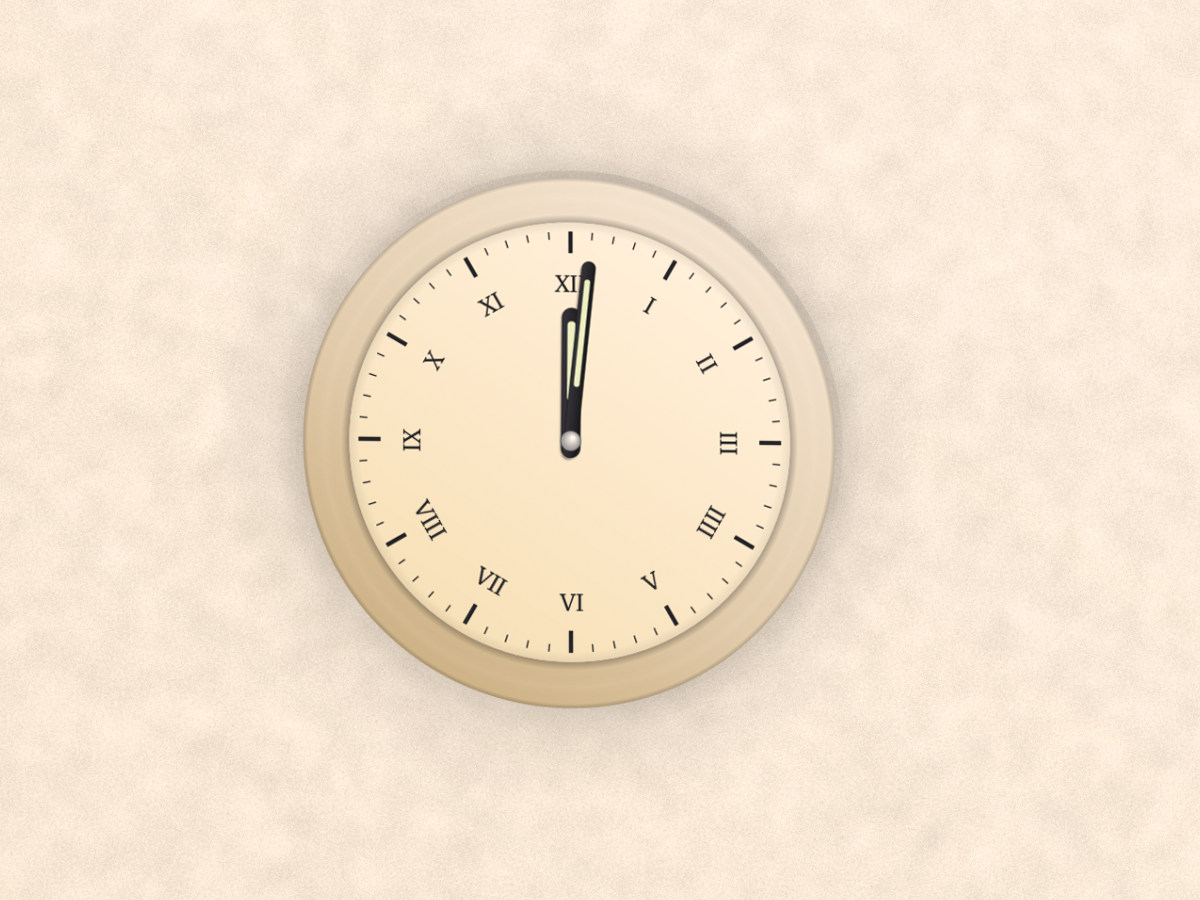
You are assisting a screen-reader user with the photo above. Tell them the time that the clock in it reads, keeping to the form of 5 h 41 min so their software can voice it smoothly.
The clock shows 12 h 01 min
